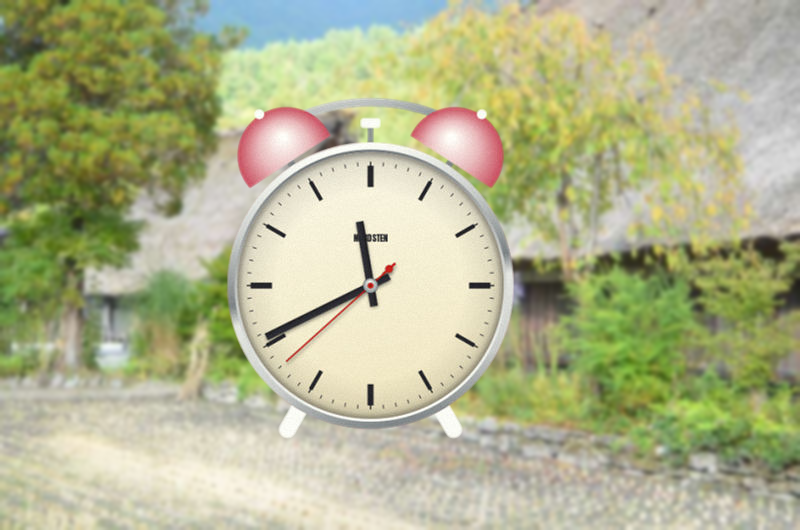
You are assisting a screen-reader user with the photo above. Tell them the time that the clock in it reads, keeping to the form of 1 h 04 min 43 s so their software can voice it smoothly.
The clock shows 11 h 40 min 38 s
